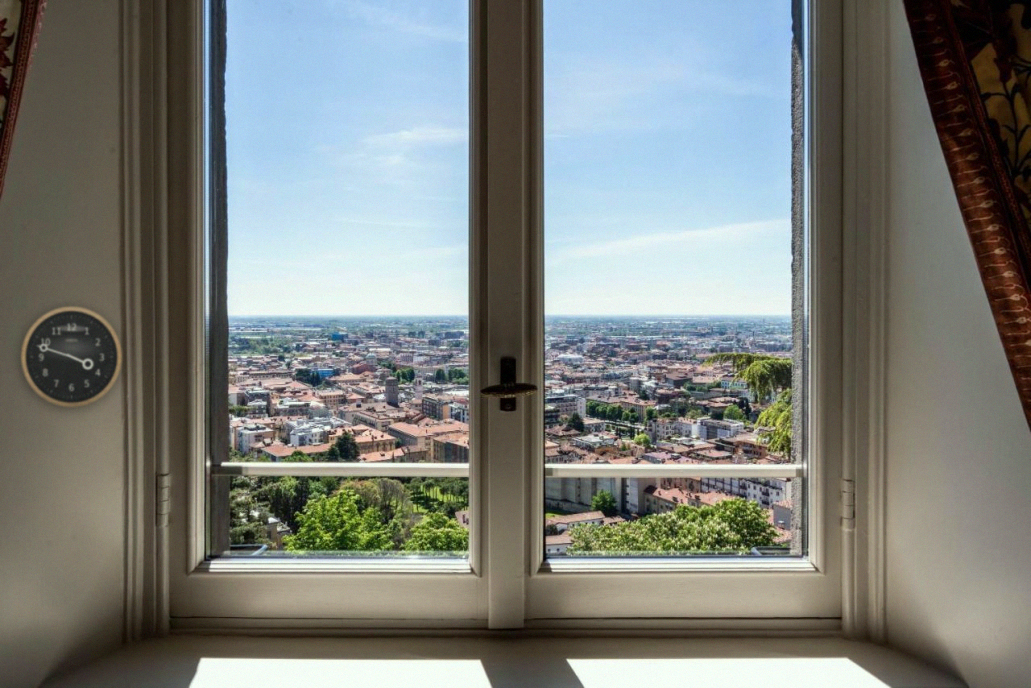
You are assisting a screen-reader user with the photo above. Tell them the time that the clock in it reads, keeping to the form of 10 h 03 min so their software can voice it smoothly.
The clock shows 3 h 48 min
